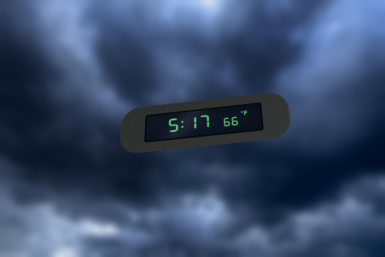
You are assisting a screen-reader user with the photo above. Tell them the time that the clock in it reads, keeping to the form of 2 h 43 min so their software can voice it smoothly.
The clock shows 5 h 17 min
